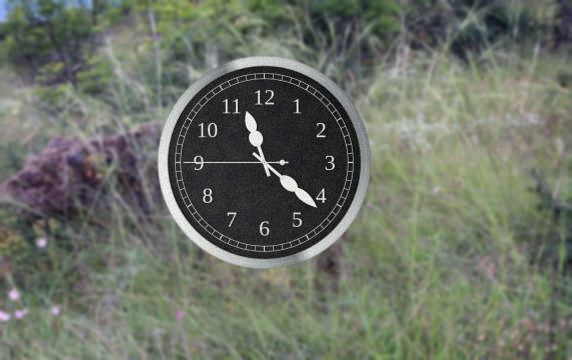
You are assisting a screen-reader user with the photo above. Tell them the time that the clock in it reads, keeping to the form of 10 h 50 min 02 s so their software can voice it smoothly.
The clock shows 11 h 21 min 45 s
